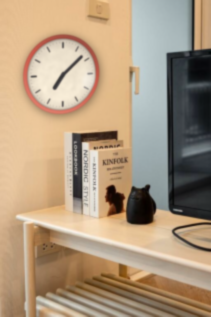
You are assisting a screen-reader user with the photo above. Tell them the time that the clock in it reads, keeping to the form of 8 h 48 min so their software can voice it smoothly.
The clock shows 7 h 08 min
